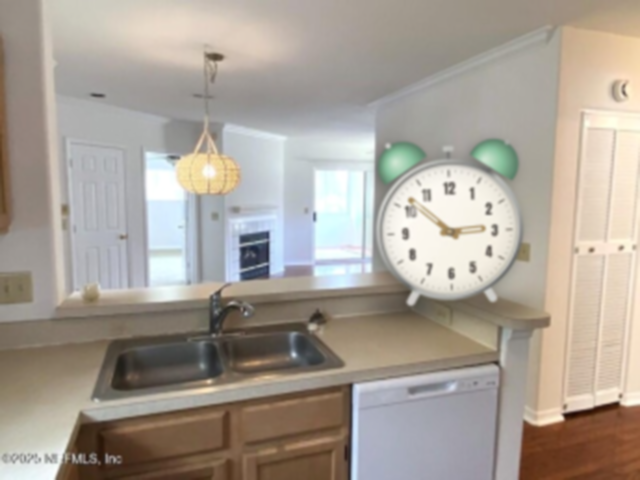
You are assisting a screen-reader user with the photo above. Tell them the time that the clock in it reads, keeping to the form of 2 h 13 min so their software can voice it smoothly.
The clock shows 2 h 52 min
